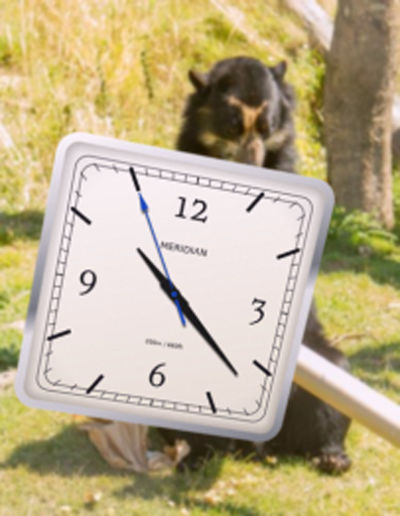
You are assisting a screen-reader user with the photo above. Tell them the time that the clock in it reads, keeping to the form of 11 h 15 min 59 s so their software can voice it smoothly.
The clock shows 10 h 21 min 55 s
